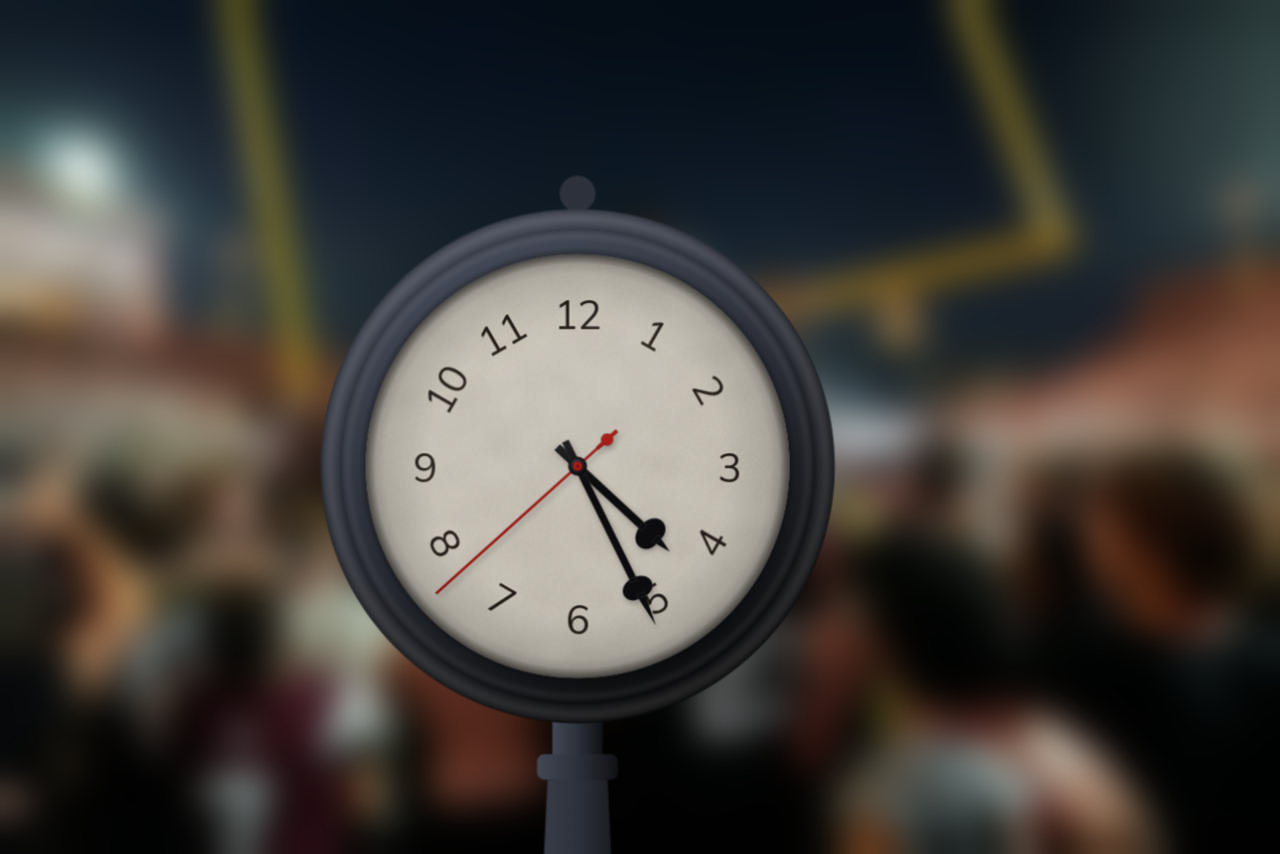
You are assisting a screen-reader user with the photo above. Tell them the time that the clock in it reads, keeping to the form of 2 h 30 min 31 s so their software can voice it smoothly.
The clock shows 4 h 25 min 38 s
